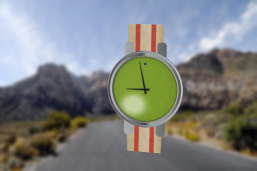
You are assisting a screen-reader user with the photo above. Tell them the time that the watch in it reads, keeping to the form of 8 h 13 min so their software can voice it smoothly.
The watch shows 8 h 58 min
